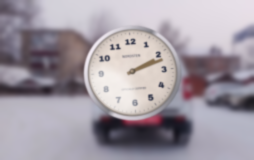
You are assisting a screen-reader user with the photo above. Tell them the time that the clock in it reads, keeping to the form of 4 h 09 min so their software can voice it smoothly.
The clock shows 2 h 12 min
